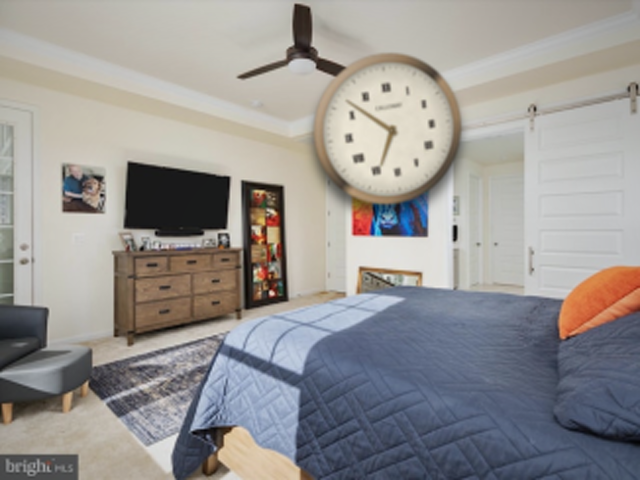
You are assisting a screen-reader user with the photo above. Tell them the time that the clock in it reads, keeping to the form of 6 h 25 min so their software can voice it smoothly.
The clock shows 6 h 52 min
